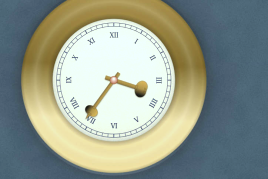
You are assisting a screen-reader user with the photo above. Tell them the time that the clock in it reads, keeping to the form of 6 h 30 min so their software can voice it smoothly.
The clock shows 3 h 36 min
